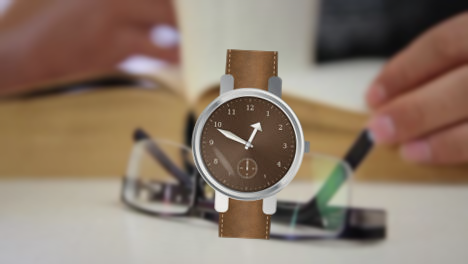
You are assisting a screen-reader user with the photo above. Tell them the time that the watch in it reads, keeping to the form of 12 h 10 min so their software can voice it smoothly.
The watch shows 12 h 49 min
